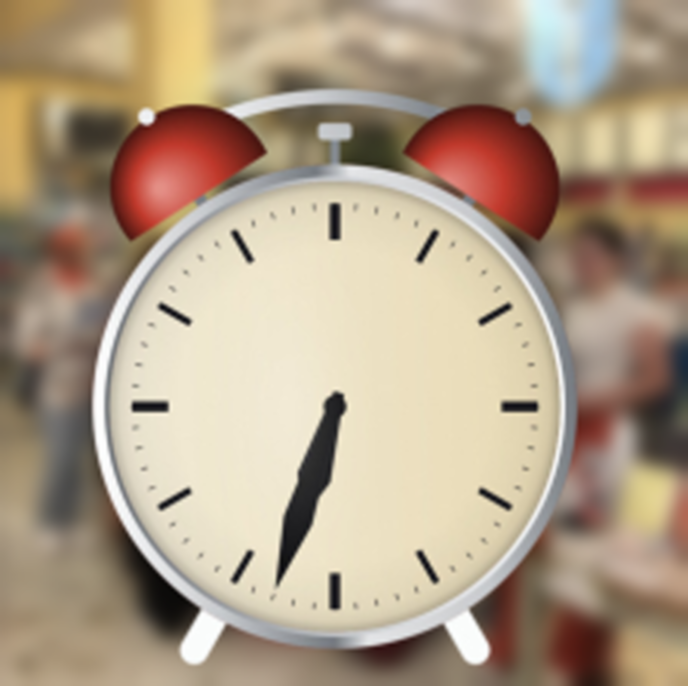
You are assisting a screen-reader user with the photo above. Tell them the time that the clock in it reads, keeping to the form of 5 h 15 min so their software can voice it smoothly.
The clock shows 6 h 33 min
